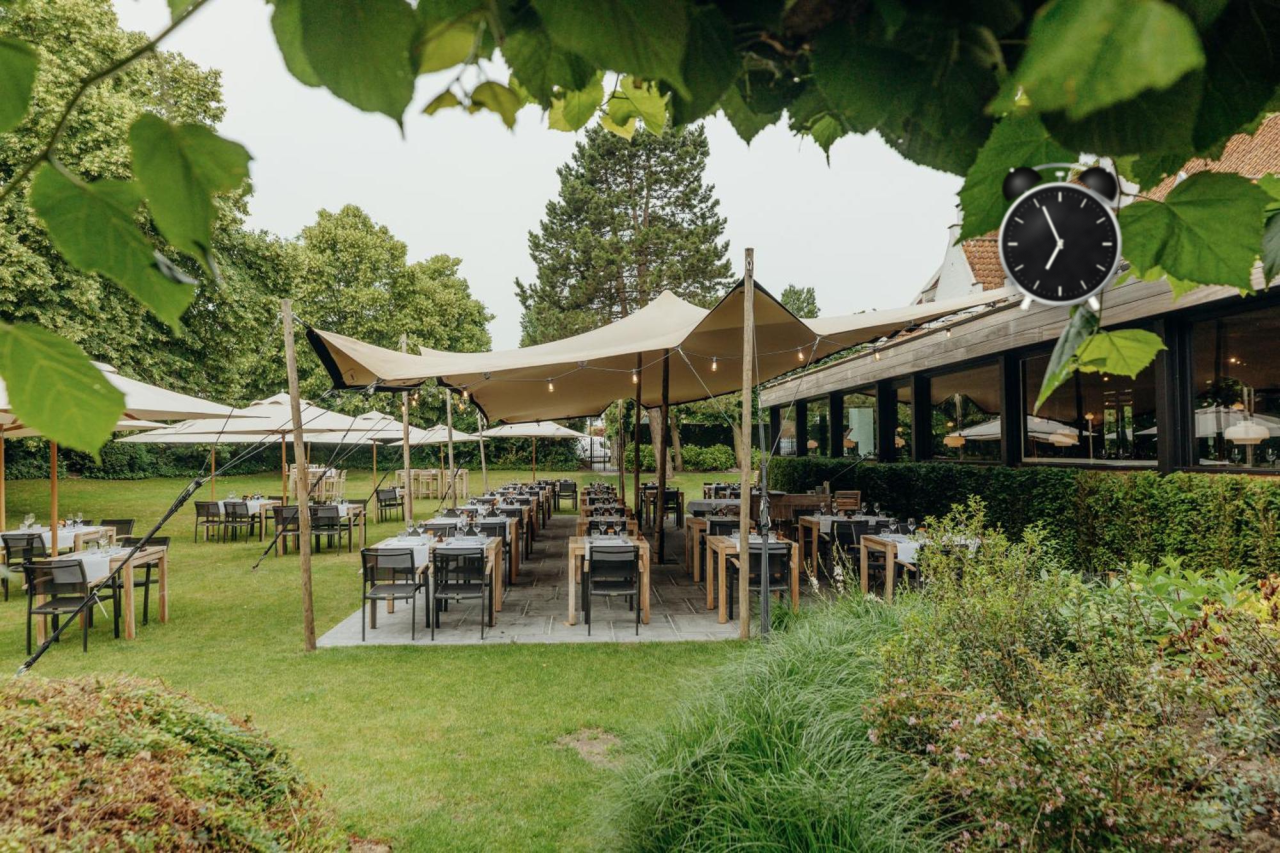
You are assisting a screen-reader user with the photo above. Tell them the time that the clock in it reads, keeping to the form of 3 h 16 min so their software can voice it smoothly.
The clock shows 6 h 56 min
